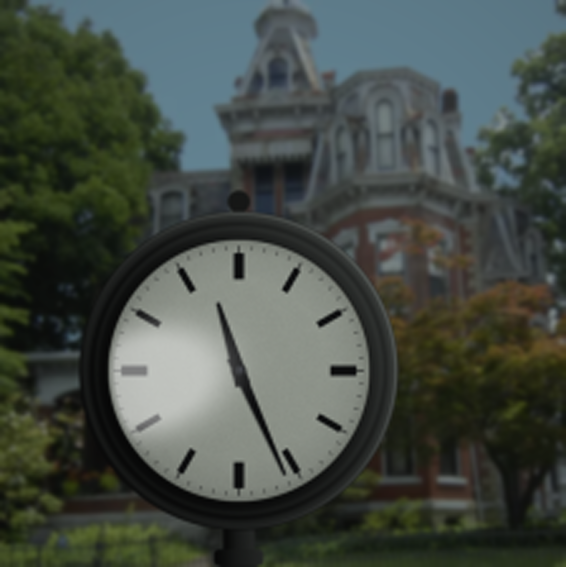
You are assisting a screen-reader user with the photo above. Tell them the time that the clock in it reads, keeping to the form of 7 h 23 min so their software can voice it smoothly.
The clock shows 11 h 26 min
